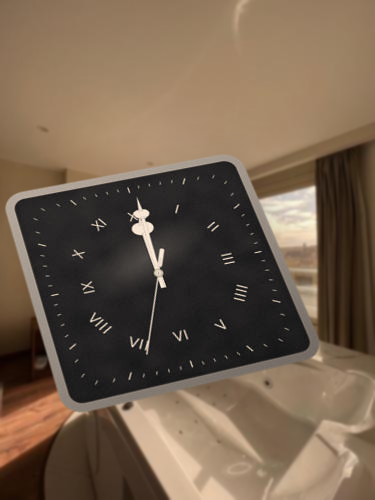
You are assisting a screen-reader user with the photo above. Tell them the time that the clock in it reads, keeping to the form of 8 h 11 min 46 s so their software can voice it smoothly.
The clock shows 12 h 00 min 34 s
